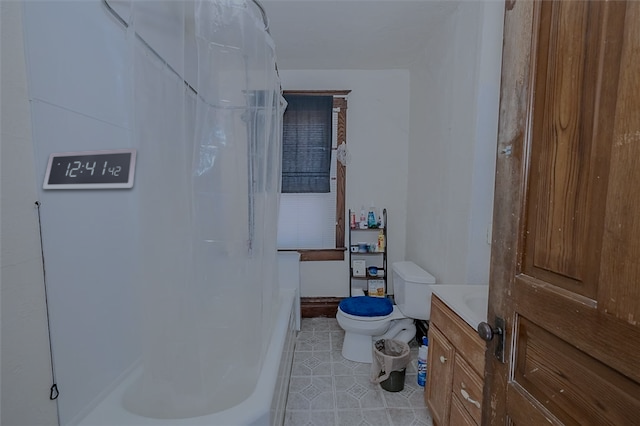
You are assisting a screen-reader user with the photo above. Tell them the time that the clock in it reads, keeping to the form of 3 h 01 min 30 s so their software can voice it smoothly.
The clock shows 12 h 41 min 42 s
